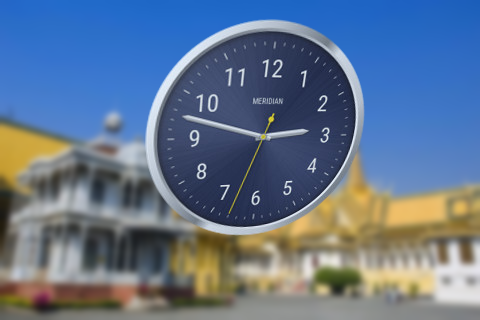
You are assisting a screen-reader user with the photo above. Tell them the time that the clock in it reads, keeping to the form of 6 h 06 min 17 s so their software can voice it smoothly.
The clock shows 2 h 47 min 33 s
